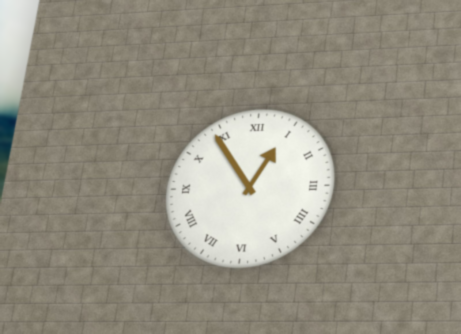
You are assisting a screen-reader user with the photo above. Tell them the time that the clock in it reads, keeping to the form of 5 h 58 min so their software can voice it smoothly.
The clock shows 12 h 54 min
